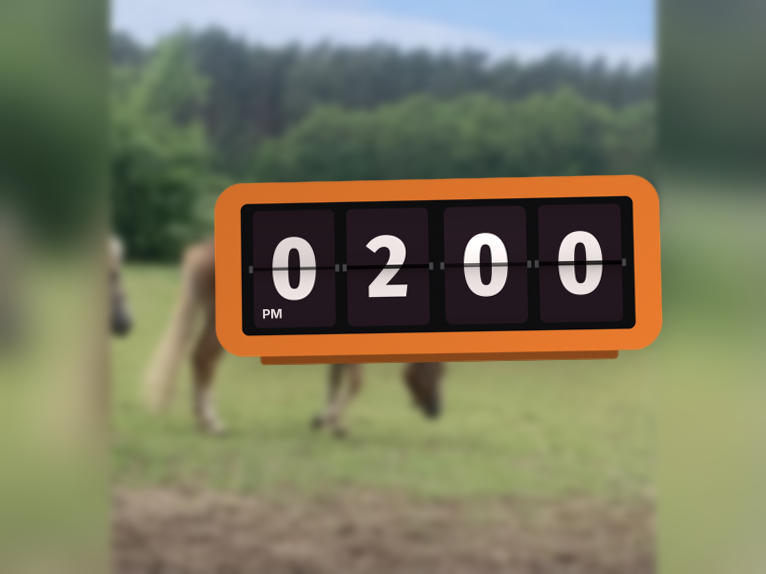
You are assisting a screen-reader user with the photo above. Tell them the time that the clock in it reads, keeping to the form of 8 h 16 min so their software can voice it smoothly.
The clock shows 2 h 00 min
